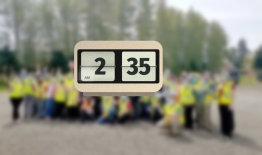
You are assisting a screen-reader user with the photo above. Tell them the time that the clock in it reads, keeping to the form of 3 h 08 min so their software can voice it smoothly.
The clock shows 2 h 35 min
